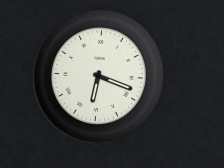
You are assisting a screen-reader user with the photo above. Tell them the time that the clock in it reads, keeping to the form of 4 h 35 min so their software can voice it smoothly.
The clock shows 6 h 18 min
